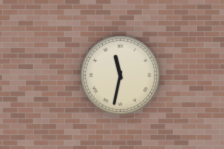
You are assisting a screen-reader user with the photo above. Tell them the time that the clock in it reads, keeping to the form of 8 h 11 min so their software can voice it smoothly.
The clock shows 11 h 32 min
